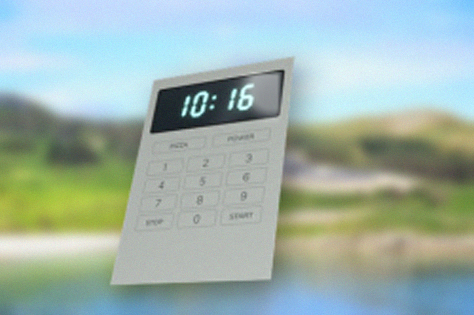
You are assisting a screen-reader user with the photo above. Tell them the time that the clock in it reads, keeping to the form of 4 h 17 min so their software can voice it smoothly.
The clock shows 10 h 16 min
